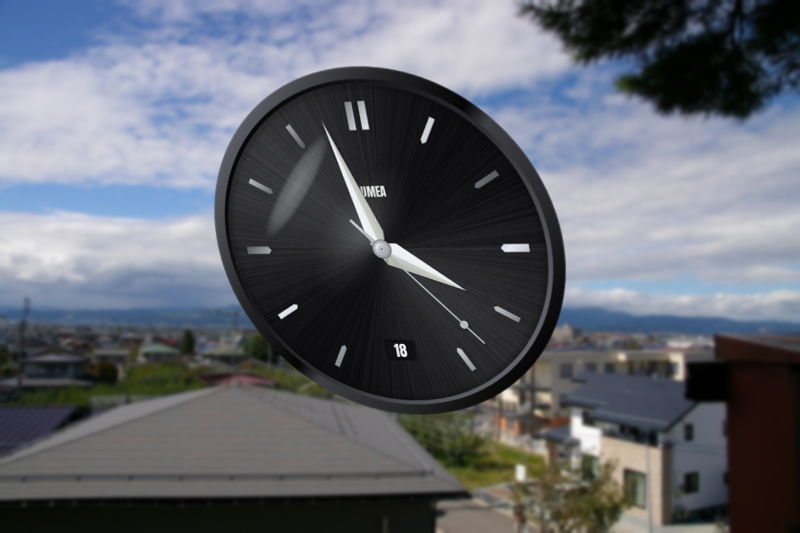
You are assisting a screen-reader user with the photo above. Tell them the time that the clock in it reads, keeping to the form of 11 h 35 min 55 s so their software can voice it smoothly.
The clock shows 3 h 57 min 23 s
